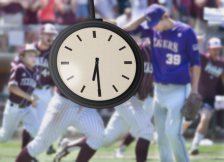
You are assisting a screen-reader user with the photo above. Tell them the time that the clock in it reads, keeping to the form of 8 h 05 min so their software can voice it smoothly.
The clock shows 6 h 30 min
